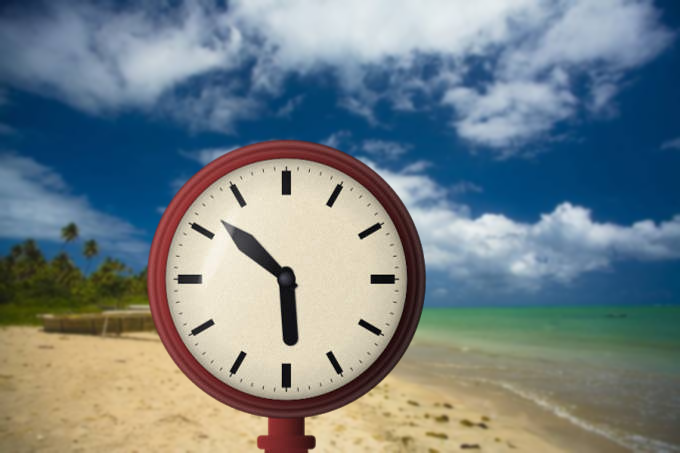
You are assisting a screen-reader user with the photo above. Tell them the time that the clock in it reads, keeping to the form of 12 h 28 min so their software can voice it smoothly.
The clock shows 5 h 52 min
